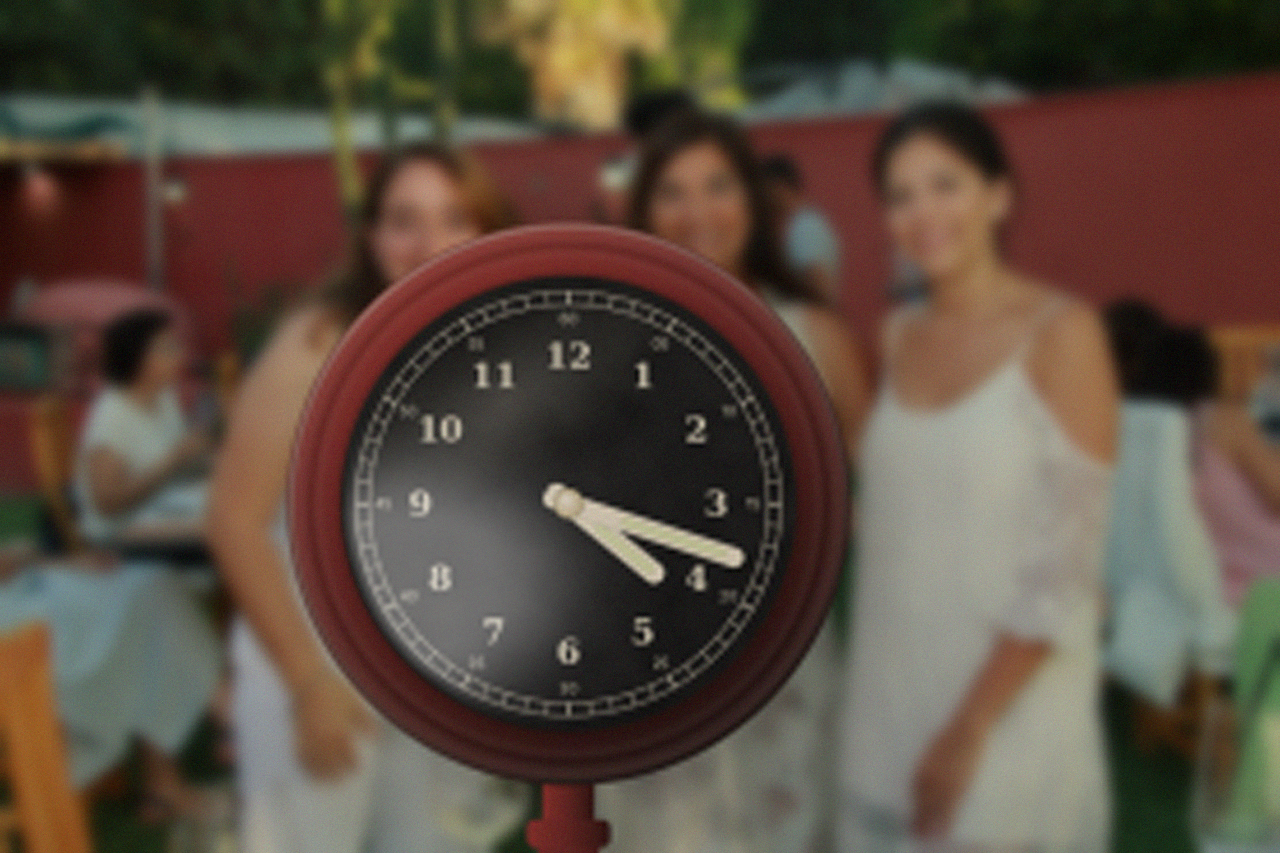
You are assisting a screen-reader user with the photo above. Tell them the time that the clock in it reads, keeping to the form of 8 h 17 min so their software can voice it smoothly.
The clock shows 4 h 18 min
